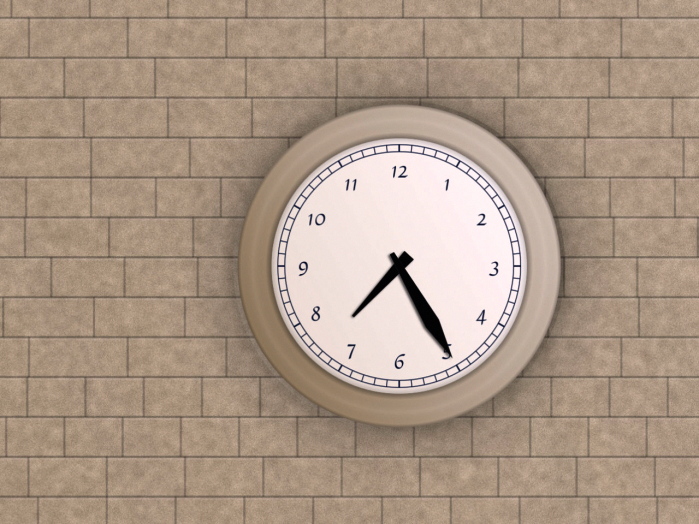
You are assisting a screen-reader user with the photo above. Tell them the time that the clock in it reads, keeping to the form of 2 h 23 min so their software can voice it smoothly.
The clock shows 7 h 25 min
